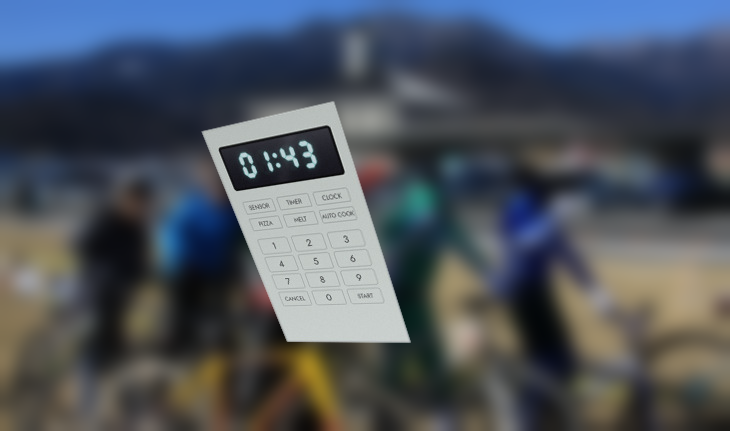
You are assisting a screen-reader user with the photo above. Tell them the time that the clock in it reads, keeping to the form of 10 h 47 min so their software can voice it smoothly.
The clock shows 1 h 43 min
